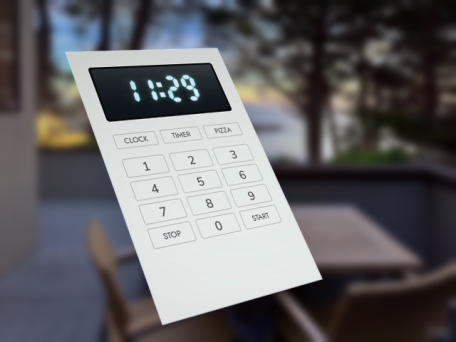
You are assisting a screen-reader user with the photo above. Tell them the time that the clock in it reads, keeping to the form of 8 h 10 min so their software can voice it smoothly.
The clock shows 11 h 29 min
